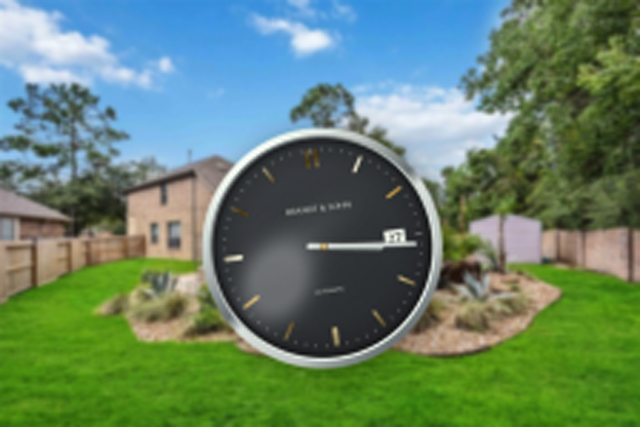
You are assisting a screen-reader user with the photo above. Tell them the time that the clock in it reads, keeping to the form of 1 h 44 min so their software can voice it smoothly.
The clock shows 3 h 16 min
